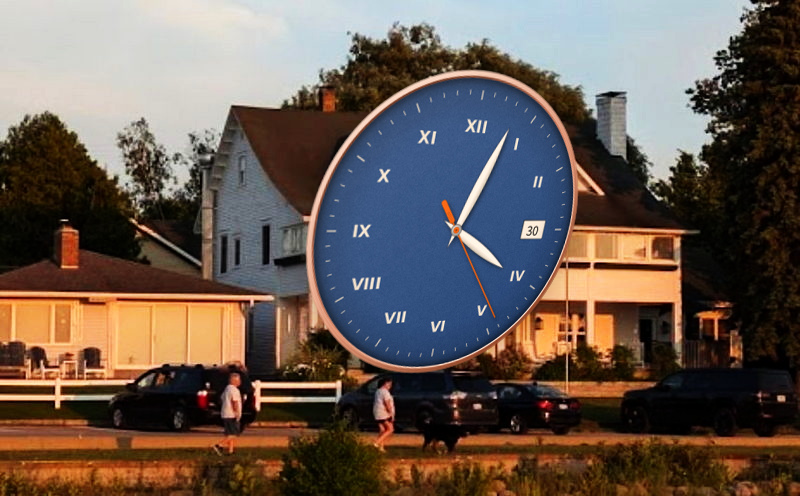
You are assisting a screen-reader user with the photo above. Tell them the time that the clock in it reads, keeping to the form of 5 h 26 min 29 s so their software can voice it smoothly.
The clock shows 4 h 03 min 24 s
